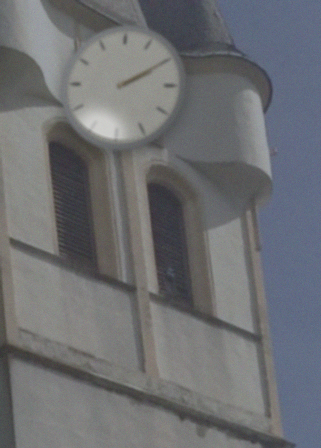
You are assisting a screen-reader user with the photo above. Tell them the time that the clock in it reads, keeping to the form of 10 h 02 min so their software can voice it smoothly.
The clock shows 2 h 10 min
